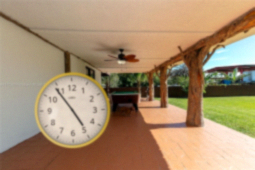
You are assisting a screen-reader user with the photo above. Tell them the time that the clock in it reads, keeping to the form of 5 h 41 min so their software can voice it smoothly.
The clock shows 4 h 54 min
